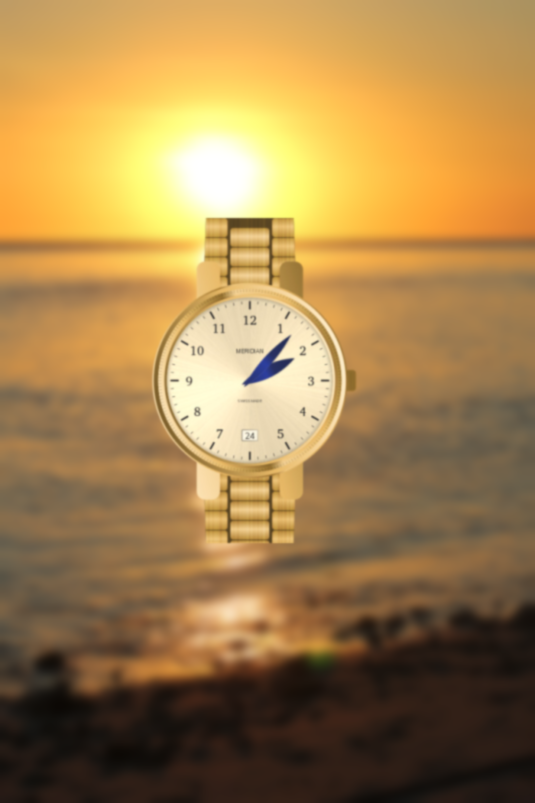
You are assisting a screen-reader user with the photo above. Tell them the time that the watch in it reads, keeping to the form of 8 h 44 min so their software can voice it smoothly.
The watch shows 2 h 07 min
